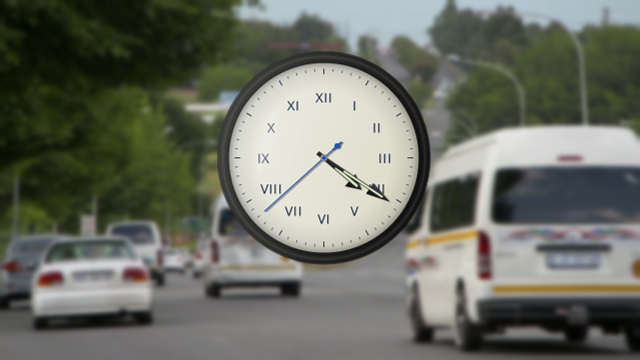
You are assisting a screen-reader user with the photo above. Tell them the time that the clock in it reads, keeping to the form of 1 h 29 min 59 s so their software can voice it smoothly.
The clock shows 4 h 20 min 38 s
